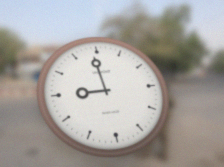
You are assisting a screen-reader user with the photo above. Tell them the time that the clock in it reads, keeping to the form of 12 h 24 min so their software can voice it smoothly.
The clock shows 8 h 59 min
